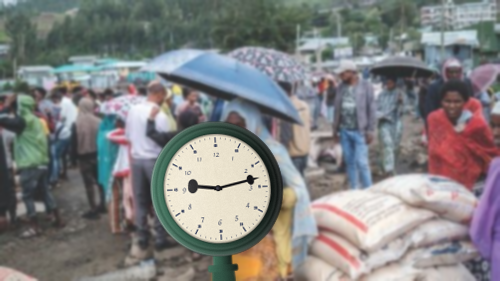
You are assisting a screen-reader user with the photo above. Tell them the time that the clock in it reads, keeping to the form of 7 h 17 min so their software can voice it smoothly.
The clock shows 9 h 13 min
